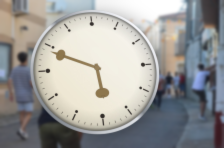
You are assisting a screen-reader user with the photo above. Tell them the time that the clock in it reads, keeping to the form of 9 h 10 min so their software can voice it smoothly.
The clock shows 5 h 49 min
